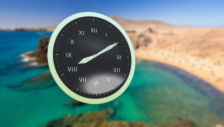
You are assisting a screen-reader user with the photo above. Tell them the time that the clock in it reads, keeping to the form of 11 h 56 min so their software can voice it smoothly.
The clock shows 8 h 10 min
